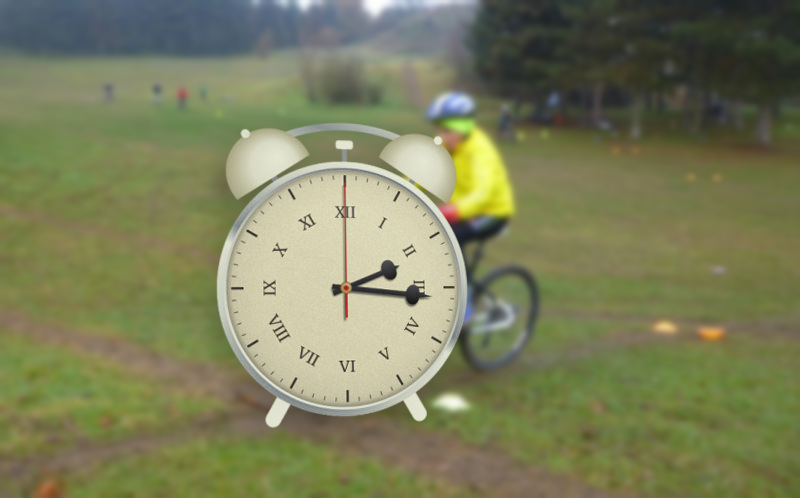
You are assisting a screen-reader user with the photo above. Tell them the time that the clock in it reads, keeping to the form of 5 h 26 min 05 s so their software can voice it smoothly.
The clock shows 2 h 16 min 00 s
